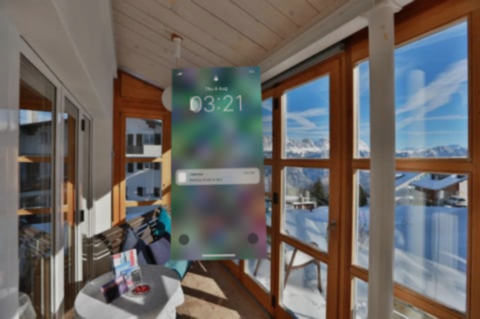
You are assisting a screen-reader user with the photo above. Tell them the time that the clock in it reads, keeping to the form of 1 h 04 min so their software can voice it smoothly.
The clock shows 3 h 21 min
